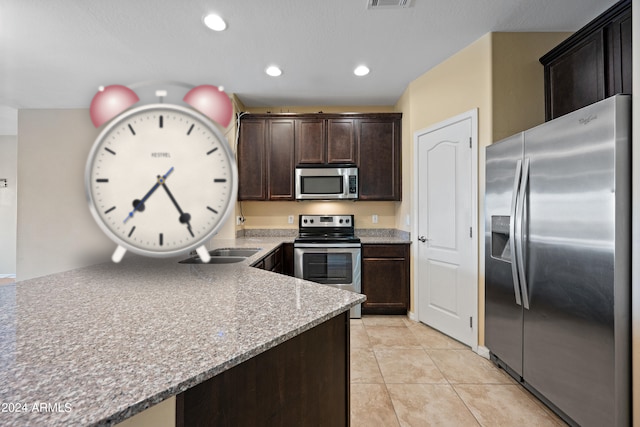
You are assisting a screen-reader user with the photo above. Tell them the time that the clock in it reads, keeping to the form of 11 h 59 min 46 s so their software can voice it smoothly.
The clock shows 7 h 24 min 37 s
